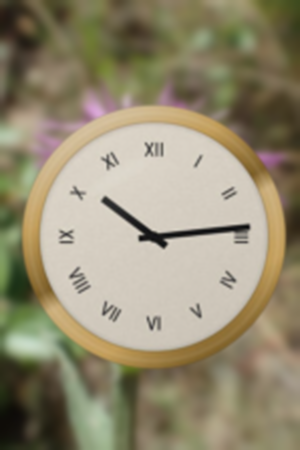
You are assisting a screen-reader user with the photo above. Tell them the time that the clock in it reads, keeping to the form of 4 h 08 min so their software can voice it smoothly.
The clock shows 10 h 14 min
